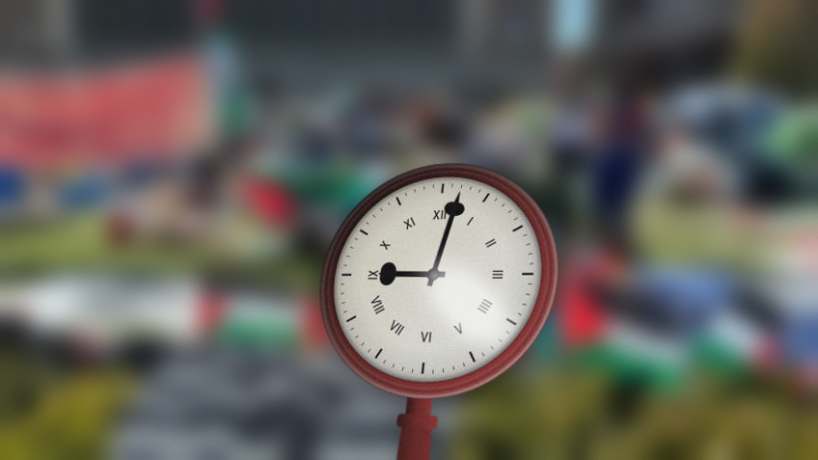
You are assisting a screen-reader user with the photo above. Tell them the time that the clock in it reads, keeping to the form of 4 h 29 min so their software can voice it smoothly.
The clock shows 9 h 02 min
